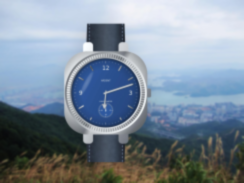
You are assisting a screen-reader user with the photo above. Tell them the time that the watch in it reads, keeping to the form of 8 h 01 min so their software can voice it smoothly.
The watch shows 6 h 12 min
